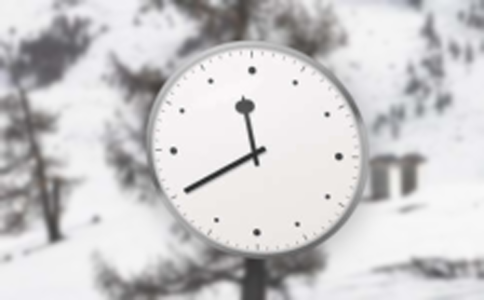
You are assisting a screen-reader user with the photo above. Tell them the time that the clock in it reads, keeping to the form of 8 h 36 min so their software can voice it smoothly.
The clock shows 11 h 40 min
